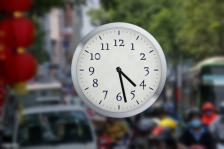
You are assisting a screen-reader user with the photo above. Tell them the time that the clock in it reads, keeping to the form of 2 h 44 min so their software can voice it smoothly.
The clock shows 4 h 28 min
